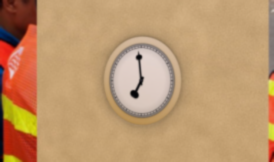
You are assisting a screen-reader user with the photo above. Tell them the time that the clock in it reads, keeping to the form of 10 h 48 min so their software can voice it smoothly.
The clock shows 6 h 59 min
